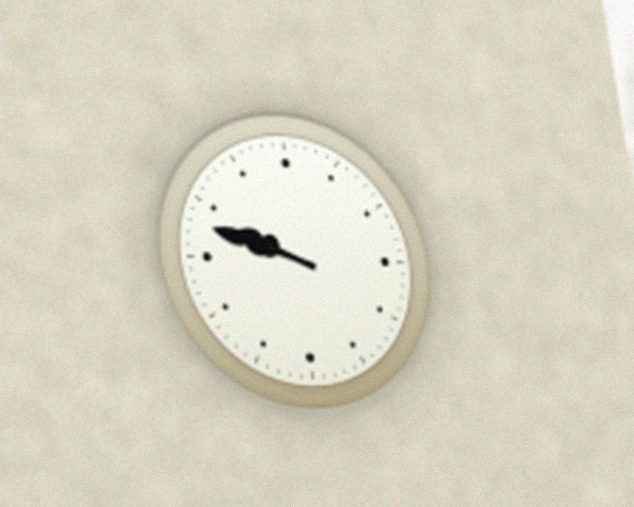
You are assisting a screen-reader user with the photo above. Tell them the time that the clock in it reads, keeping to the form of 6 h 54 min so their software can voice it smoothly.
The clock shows 9 h 48 min
